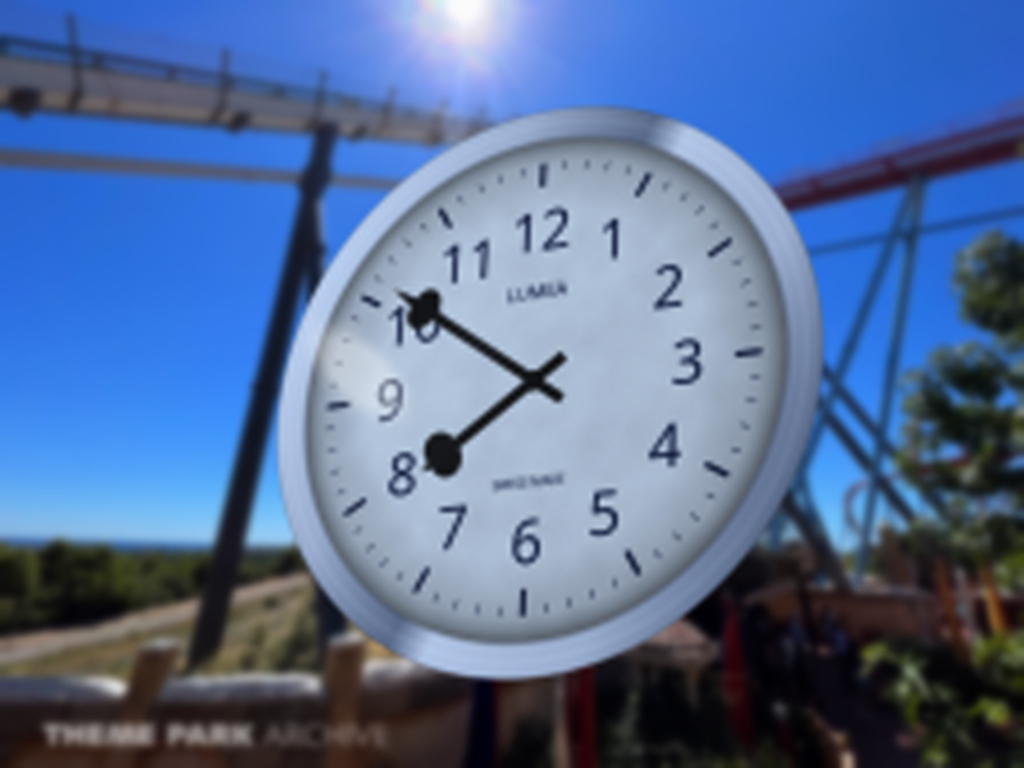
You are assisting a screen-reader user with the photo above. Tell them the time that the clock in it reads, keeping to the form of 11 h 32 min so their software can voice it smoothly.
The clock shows 7 h 51 min
